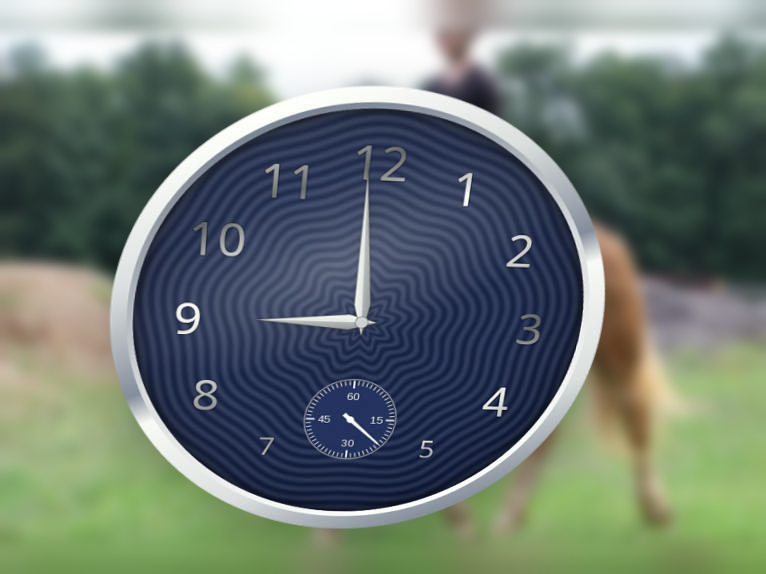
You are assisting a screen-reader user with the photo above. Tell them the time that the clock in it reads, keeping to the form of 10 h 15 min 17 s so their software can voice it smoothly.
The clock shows 8 h 59 min 22 s
